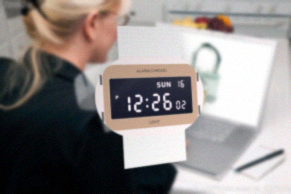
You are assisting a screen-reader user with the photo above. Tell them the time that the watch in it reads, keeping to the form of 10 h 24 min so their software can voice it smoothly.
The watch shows 12 h 26 min
